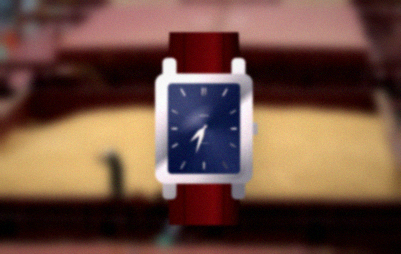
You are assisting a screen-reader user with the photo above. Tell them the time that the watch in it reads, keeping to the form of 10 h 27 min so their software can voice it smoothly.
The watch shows 7 h 33 min
